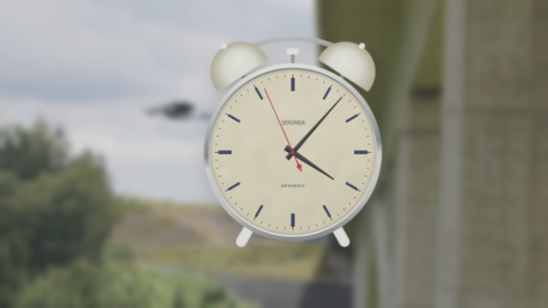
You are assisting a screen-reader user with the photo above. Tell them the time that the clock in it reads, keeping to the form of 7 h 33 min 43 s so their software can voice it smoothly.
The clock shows 4 h 06 min 56 s
